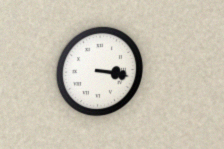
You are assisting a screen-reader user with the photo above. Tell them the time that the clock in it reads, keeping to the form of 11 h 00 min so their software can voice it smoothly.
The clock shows 3 h 17 min
